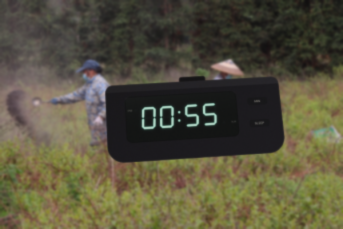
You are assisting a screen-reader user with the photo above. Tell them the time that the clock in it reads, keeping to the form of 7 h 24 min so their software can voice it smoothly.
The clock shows 0 h 55 min
